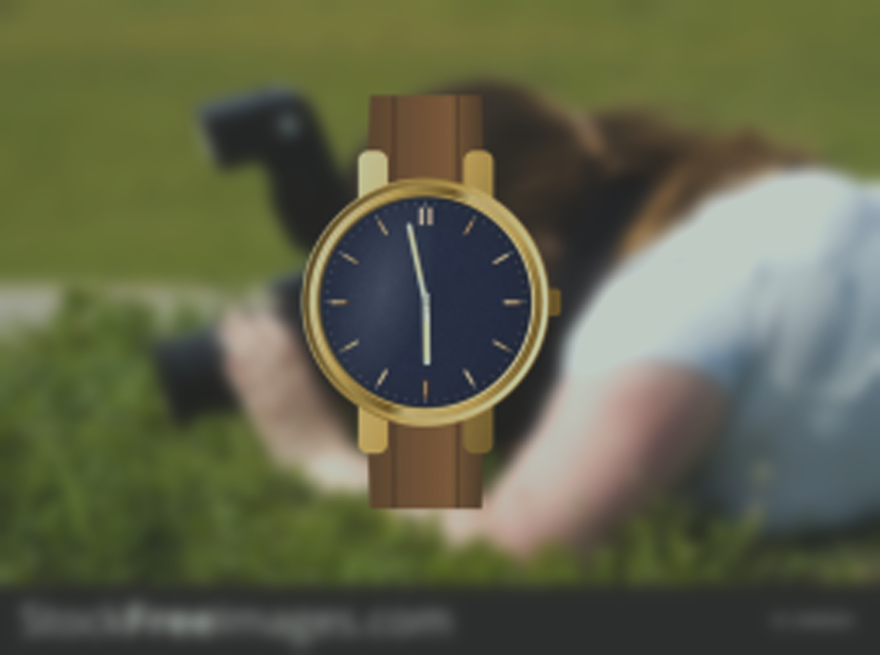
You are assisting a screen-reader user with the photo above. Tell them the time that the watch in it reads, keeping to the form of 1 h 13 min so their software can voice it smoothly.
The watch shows 5 h 58 min
